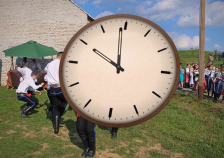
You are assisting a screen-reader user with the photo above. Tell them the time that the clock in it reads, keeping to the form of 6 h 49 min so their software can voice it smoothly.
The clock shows 9 h 59 min
